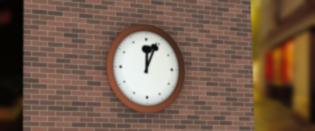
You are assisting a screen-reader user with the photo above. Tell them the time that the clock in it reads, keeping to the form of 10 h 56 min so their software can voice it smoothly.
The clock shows 12 h 04 min
